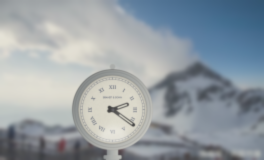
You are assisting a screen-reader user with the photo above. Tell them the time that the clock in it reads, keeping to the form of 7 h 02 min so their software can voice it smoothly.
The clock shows 2 h 21 min
